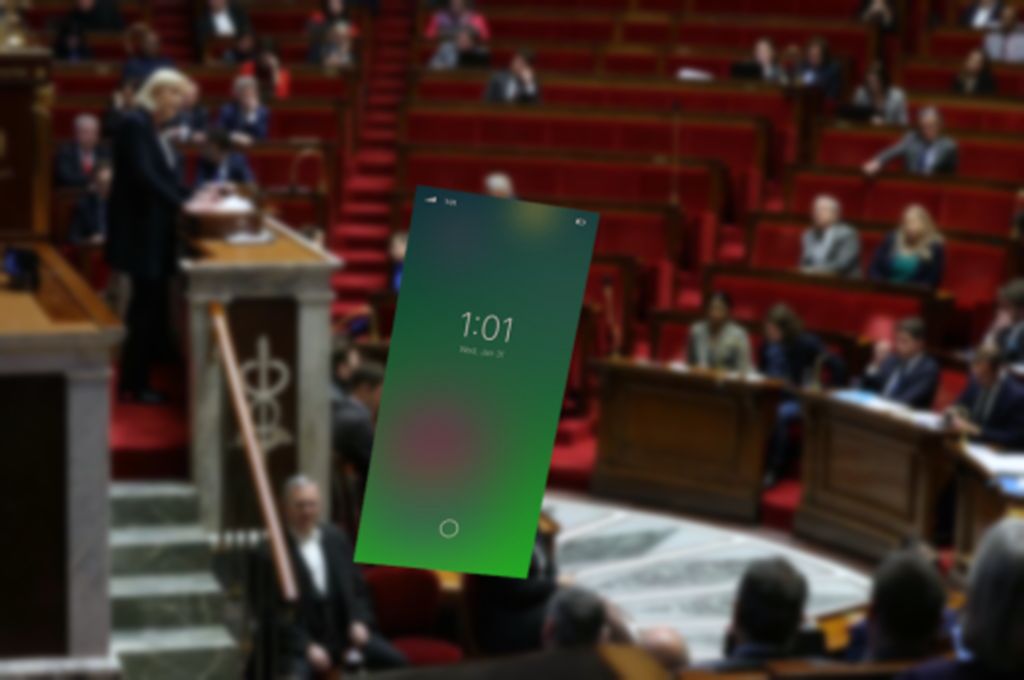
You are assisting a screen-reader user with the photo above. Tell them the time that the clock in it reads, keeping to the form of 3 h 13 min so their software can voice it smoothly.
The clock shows 1 h 01 min
